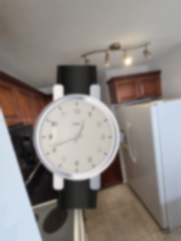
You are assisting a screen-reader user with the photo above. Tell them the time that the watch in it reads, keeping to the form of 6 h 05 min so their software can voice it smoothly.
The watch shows 12 h 42 min
